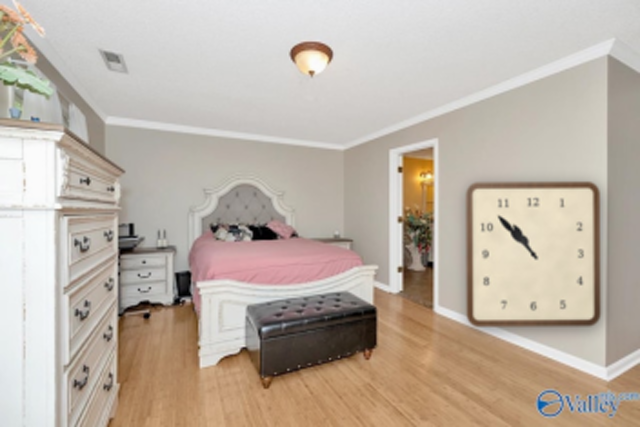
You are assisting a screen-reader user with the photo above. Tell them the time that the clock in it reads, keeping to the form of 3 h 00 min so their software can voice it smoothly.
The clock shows 10 h 53 min
